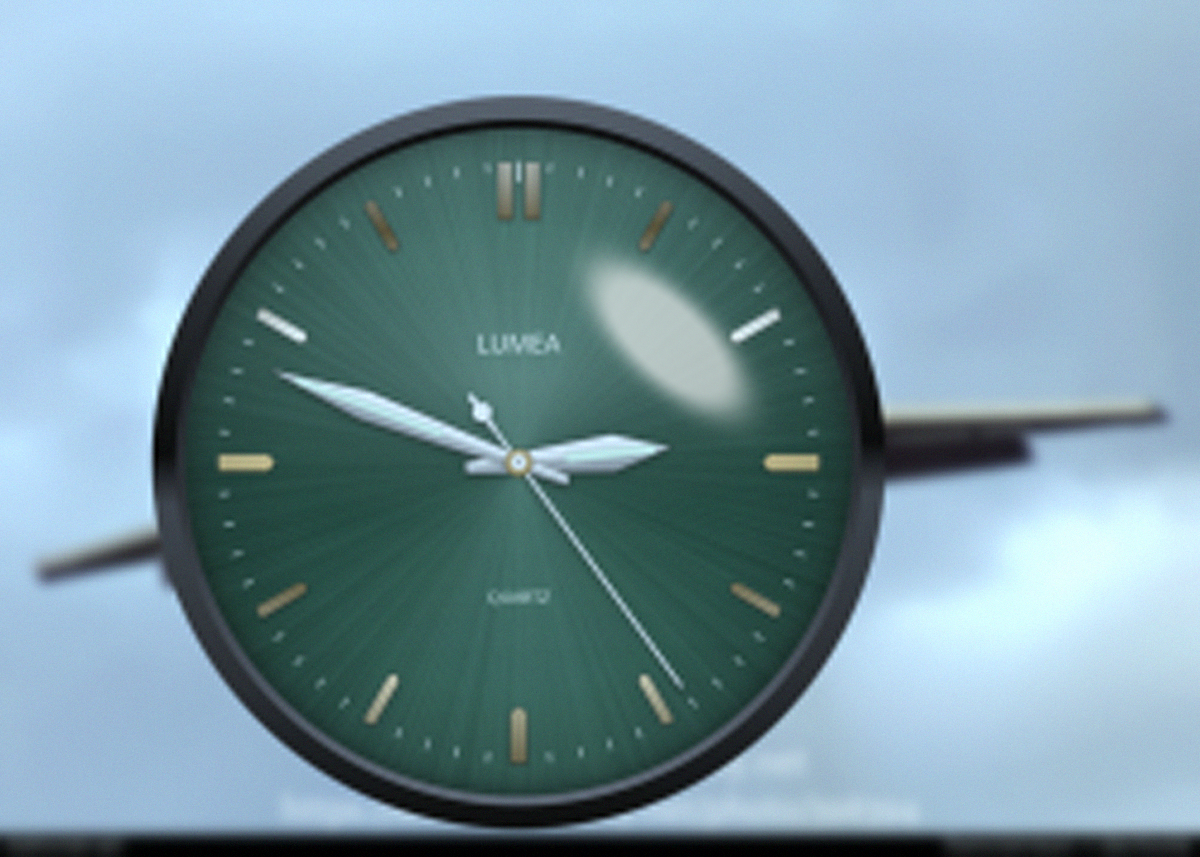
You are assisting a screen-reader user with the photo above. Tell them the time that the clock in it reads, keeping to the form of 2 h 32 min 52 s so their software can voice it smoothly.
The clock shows 2 h 48 min 24 s
